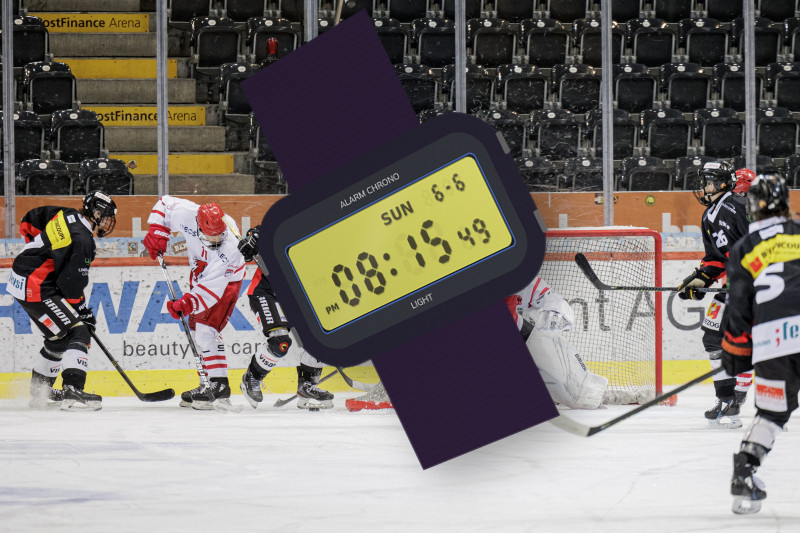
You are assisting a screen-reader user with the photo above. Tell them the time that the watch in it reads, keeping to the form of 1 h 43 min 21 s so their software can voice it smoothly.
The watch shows 8 h 15 min 49 s
